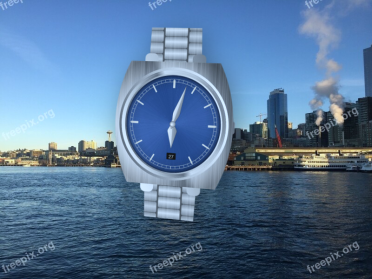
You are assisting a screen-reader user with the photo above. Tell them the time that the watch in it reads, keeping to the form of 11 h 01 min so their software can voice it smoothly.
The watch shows 6 h 03 min
